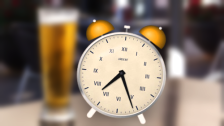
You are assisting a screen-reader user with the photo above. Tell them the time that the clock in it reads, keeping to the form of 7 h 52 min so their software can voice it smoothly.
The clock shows 7 h 26 min
